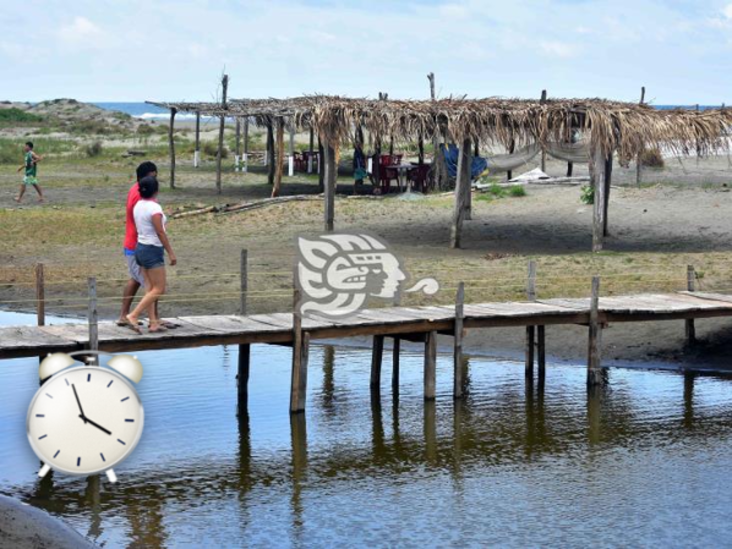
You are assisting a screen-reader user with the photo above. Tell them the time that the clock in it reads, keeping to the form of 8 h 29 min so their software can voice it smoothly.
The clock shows 3 h 56 min
